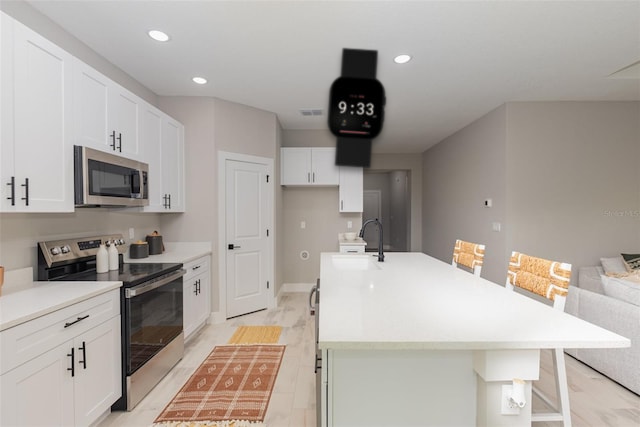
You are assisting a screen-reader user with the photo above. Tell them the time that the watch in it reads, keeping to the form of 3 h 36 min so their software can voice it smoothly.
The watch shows 9 h 33 min
